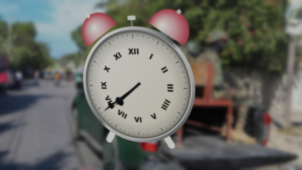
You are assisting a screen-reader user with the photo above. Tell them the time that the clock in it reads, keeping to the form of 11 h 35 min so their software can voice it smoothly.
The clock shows 7 h 39 min
